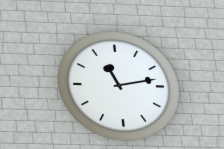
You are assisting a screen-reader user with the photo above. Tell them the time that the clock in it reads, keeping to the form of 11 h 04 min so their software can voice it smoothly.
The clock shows 11 h 13 min
